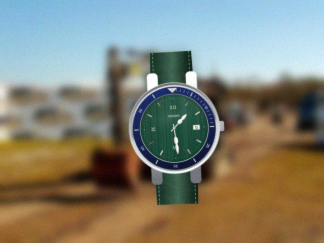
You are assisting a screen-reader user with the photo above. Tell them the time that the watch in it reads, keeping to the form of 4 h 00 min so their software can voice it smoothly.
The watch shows 1 h 29 min
